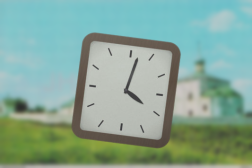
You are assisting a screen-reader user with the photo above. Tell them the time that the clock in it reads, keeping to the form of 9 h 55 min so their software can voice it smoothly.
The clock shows 4 h 02 min
